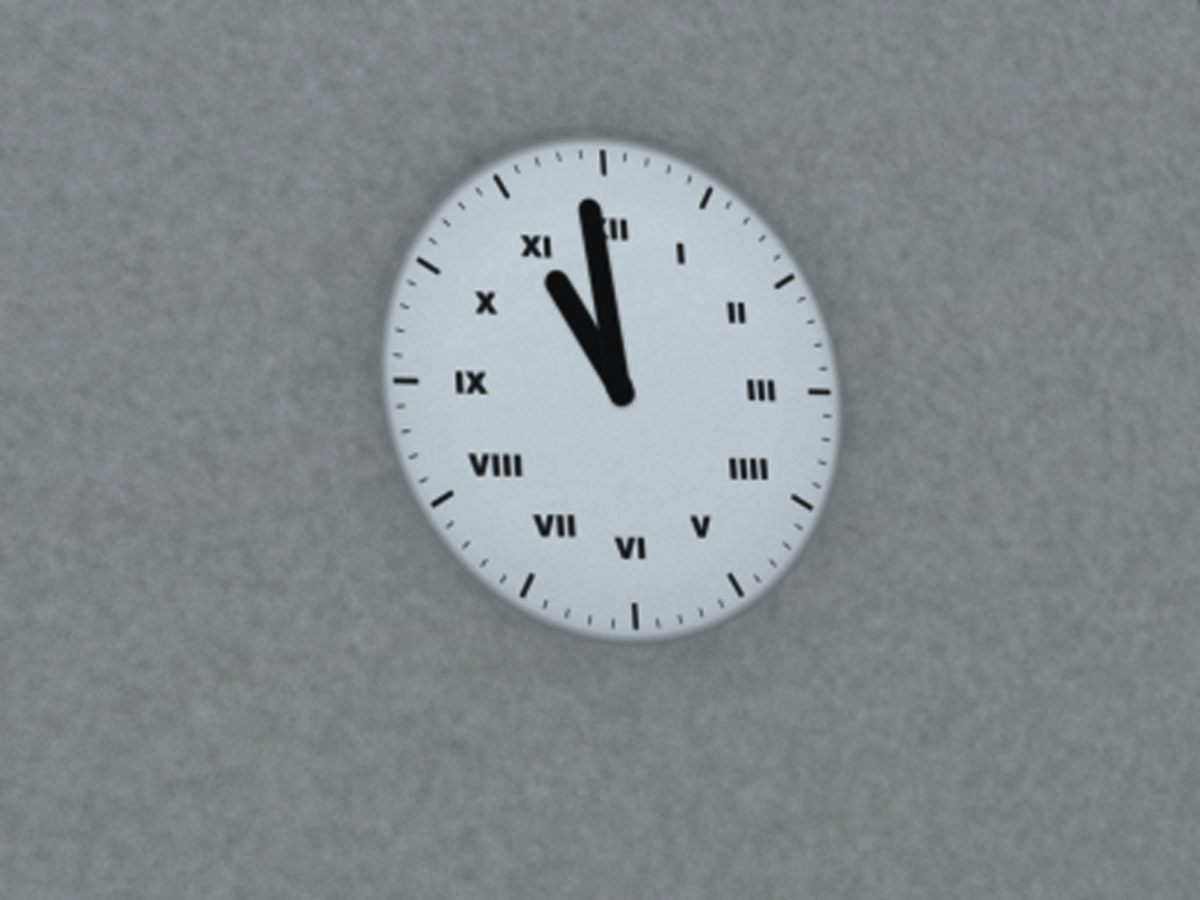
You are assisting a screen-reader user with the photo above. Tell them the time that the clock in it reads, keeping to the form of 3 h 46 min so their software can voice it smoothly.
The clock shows 10 h 59 min
